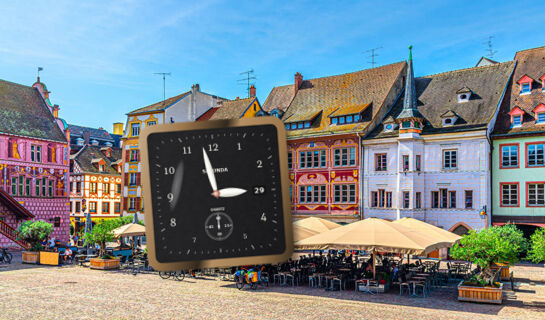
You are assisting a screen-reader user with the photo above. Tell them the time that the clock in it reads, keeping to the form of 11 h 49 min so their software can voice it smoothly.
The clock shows 2 h 58 min
